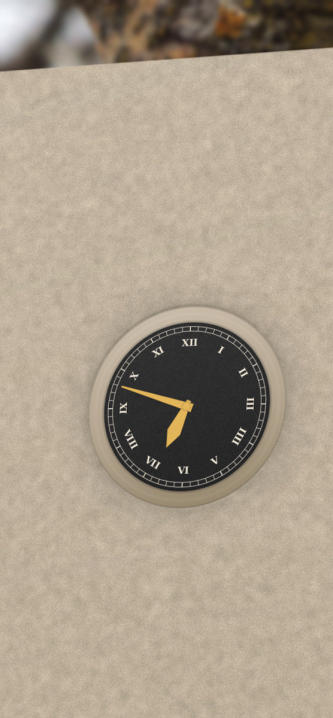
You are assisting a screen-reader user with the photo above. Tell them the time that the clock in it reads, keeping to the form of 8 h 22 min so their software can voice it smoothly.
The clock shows 6 h 48 min
